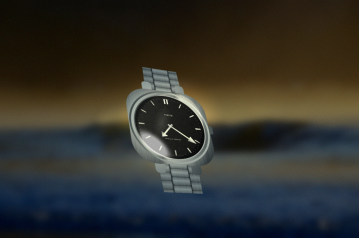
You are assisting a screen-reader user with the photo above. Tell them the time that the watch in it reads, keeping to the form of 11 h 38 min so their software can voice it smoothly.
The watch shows 7 h 21 min
